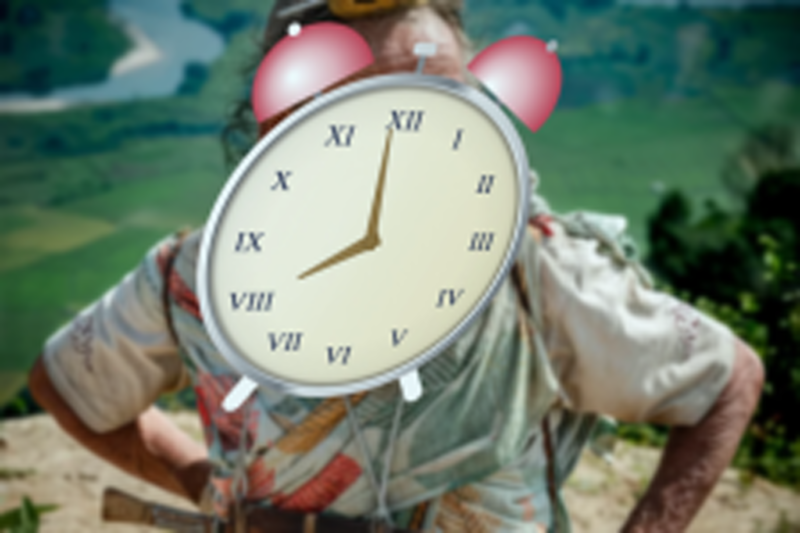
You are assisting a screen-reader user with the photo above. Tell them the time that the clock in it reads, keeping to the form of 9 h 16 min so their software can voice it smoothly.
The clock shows 7 h 59 min
